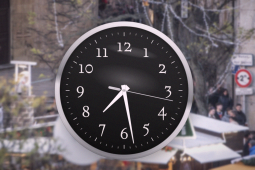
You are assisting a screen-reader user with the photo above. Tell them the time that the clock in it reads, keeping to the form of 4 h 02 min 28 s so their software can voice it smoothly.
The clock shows 7 h 28 min 17 s
